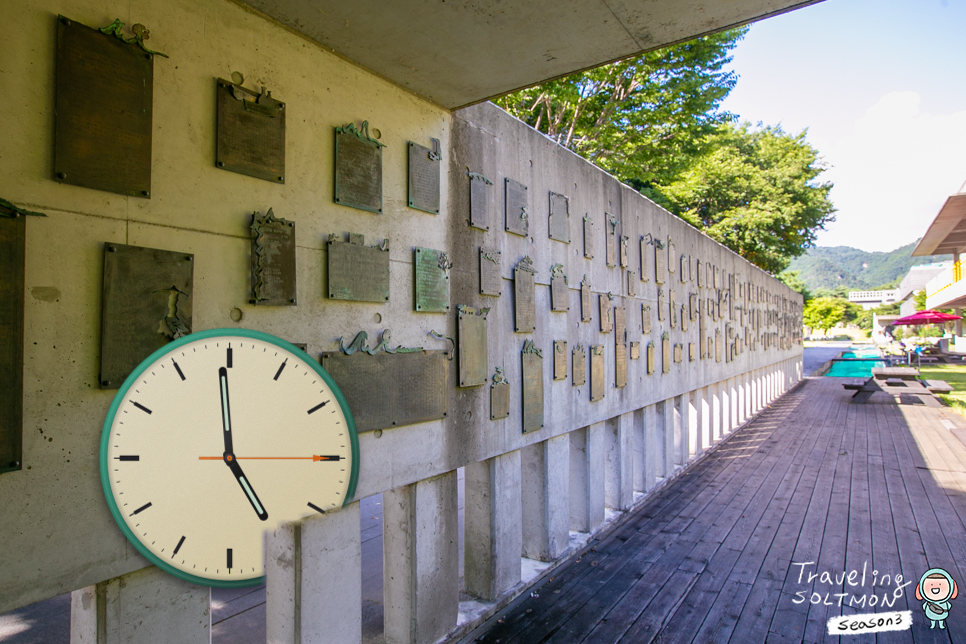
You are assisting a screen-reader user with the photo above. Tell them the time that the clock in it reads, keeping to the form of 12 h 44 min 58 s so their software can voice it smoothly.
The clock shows 4 h 59 min 15 s
